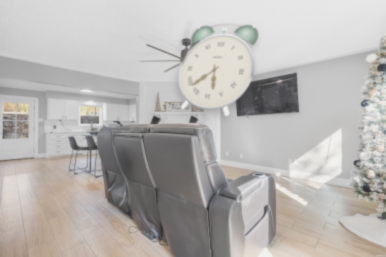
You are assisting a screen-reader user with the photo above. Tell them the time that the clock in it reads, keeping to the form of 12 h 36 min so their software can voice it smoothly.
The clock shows 5 h 38 min
